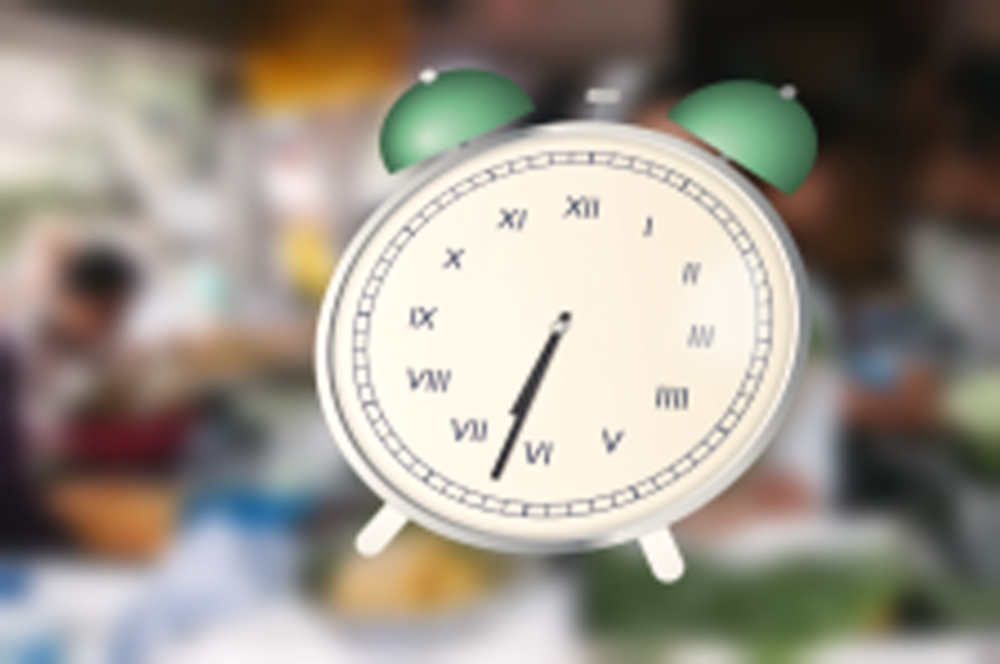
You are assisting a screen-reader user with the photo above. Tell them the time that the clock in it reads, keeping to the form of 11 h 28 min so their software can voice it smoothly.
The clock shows 6 h 32 min
